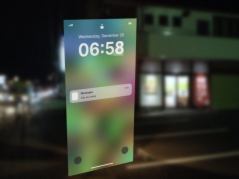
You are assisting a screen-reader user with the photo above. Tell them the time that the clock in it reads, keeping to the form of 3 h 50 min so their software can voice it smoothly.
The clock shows 6 h 58 min
